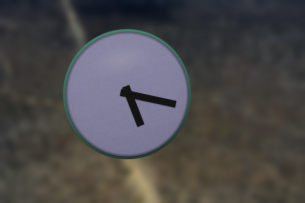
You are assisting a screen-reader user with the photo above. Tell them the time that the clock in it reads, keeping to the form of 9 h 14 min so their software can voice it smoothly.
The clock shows 5 h 17 min
